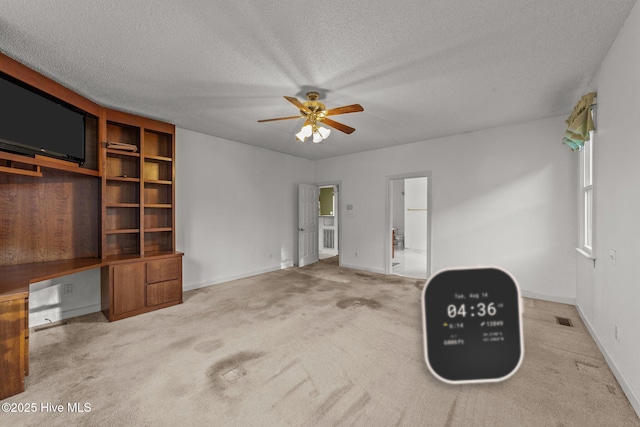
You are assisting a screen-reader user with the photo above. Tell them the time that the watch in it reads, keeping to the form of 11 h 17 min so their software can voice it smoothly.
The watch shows 4 h 36 min
